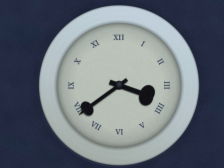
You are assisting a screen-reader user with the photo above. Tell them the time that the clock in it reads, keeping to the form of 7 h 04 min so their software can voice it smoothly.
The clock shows 3 h 39 min
